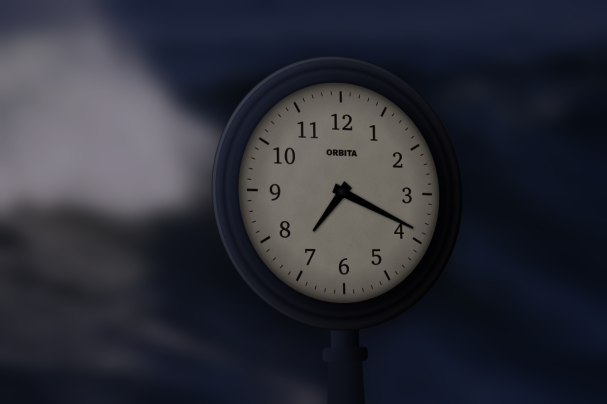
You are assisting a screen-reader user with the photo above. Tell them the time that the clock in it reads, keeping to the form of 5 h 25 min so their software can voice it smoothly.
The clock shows 7 h 19 min
